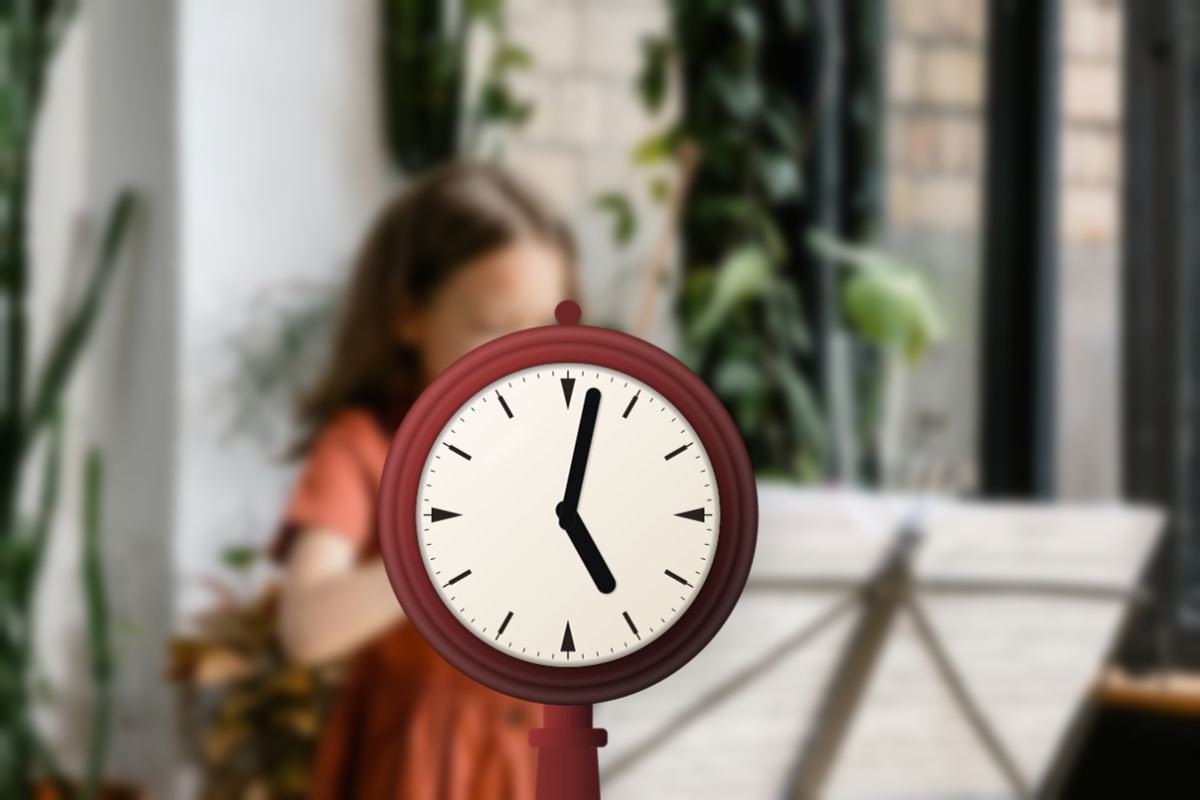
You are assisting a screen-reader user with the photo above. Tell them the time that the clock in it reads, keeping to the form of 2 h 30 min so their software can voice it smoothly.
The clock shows 5 h 02 min
